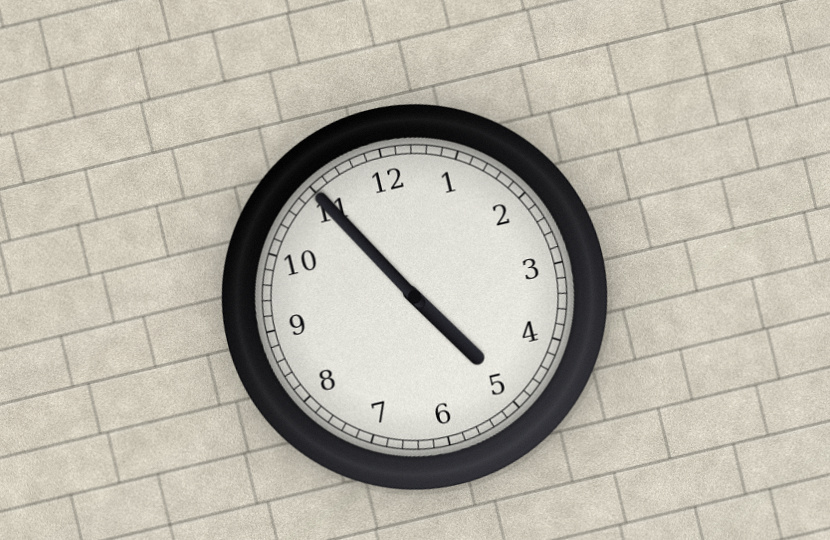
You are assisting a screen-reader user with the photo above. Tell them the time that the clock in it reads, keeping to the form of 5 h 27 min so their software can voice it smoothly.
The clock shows 4 h 55 min
